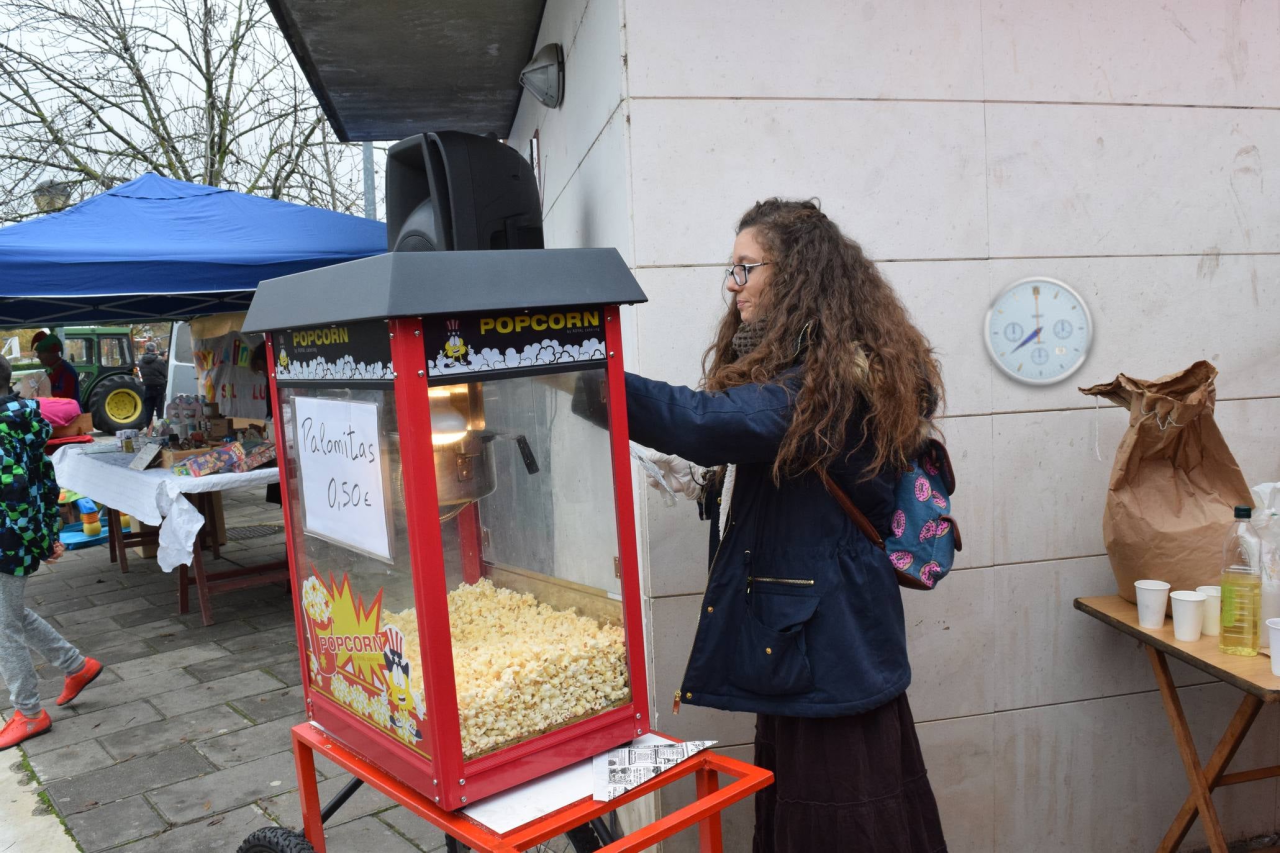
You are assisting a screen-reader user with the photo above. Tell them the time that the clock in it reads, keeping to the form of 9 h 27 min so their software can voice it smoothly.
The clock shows 7 h 39 min
